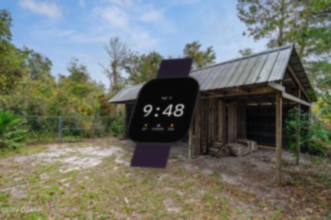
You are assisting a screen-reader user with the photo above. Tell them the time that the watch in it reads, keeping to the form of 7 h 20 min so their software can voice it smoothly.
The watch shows 9 h 48 min
